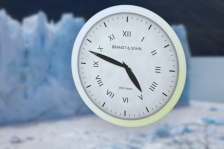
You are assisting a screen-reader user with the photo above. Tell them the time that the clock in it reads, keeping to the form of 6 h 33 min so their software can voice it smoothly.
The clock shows 4 h 48 min
